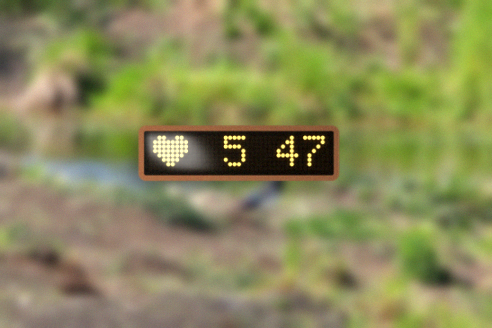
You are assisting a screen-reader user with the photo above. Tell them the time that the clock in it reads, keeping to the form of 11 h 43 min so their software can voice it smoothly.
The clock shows 5 h 47 min
